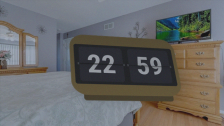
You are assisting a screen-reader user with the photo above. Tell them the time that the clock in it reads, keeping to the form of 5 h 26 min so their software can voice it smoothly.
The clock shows 22 h 59 min
